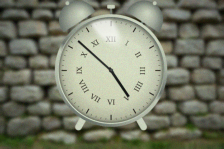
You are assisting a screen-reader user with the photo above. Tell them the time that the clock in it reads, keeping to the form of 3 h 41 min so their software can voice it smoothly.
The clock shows 4 h 52 min
